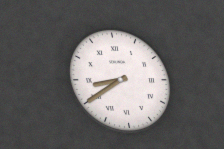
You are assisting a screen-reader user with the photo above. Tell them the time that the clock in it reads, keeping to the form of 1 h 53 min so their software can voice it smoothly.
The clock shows 8 h 40 min
